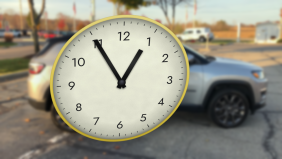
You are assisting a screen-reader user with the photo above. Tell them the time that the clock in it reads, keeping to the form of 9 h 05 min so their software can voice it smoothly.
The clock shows 12 h 55 min
